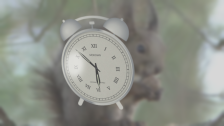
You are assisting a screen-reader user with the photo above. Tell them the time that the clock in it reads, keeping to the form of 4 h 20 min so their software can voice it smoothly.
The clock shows 5 h 52 min
